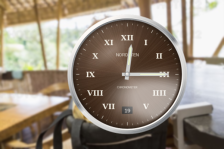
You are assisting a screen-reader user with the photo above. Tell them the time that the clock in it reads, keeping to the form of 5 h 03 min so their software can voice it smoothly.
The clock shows 12 h 15 min
